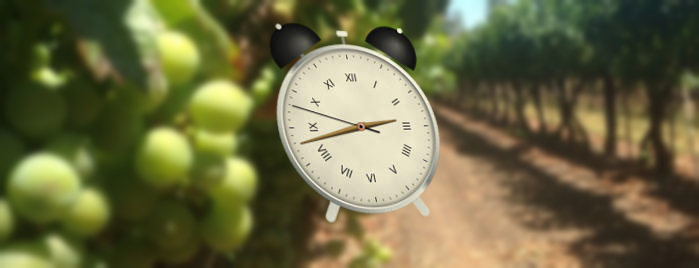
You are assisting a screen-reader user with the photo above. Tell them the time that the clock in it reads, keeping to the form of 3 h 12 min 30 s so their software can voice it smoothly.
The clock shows 2 h 42 min 48 s
